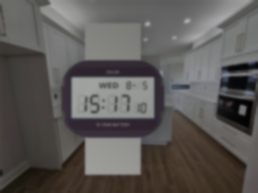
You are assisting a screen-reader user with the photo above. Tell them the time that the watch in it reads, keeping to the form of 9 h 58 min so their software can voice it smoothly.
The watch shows 15 h 17 min
